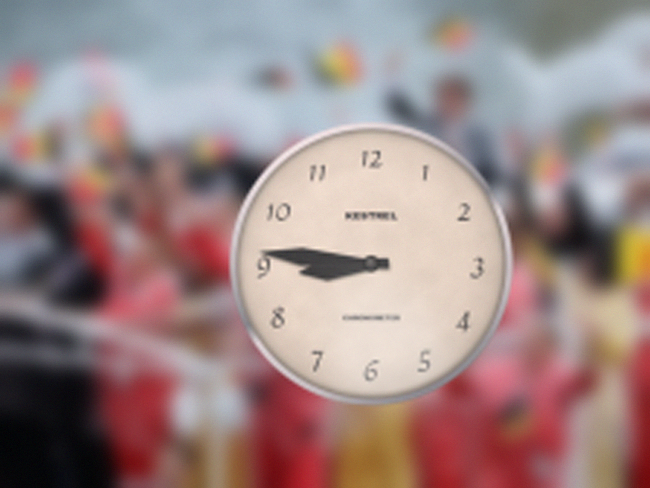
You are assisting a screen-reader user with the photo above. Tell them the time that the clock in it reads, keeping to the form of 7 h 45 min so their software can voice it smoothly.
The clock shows 8 h 46 min
